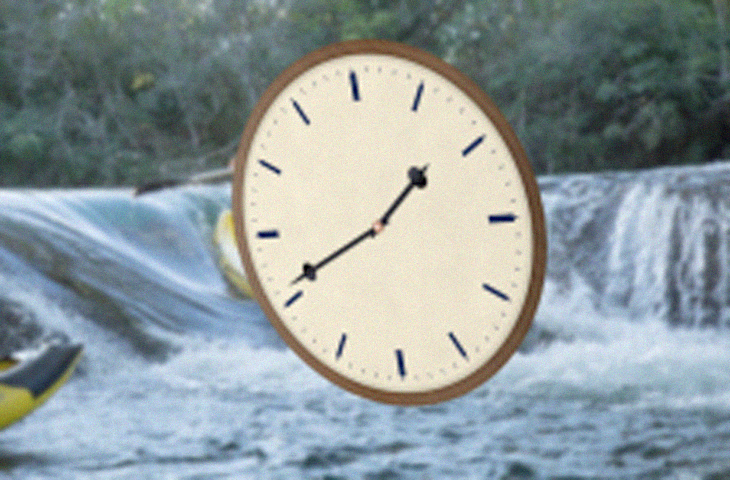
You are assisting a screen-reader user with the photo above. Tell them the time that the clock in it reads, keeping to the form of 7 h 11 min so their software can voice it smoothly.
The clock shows 1 h 41 min
